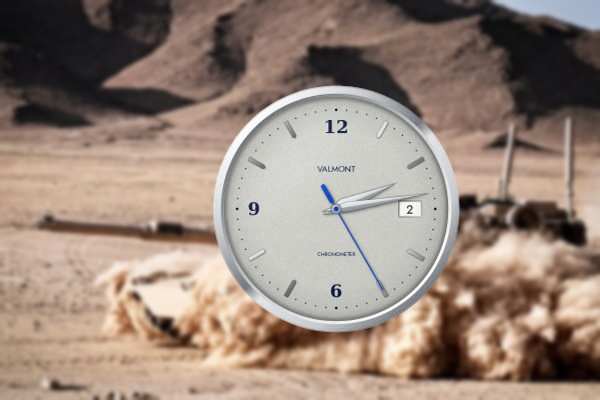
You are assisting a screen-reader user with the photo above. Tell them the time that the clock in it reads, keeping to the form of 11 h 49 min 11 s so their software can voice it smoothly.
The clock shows 2 h 13 min 25 s
